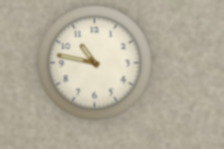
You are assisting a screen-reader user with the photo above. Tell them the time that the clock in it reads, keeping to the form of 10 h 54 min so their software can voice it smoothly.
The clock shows 10 h 47 min
